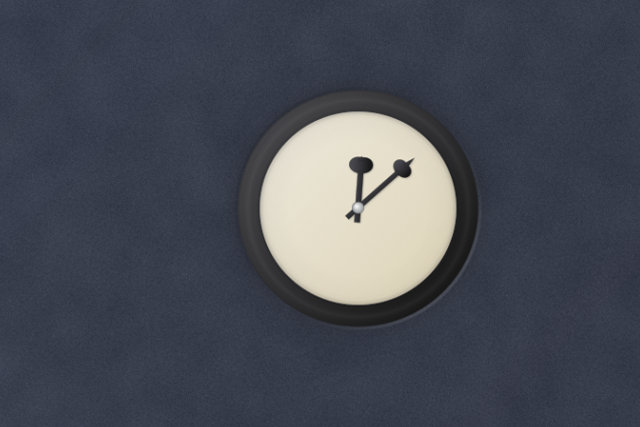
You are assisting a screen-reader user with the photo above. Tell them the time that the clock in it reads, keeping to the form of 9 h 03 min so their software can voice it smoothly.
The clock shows 12 h 08 min
